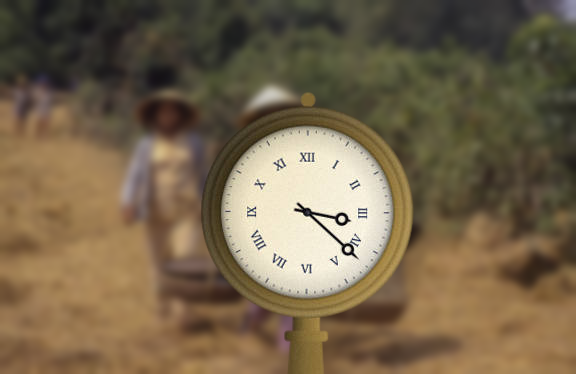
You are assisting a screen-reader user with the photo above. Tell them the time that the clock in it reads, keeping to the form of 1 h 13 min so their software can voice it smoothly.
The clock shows 3 h 22 min
